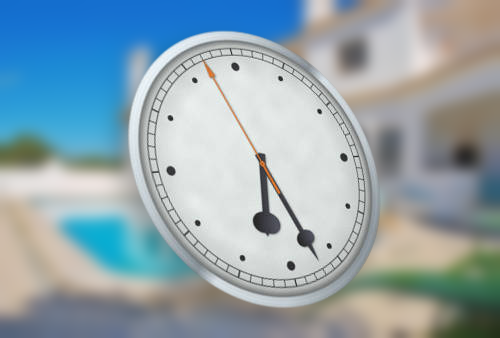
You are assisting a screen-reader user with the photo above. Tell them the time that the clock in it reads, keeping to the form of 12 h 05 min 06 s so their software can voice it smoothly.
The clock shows 6 h 26 min 57 s
